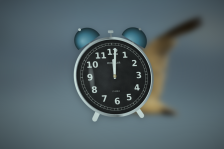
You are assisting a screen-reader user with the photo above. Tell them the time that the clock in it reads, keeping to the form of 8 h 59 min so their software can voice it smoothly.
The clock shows 12 h 01 min
